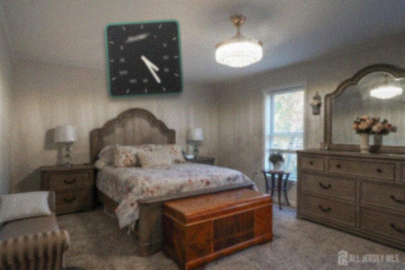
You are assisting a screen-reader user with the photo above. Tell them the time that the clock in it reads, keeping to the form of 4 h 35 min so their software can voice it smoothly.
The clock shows 4 h 25 min
